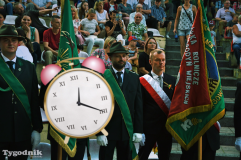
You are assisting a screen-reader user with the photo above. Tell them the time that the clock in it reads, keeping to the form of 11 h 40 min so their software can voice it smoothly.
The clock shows 12 h 20 min
